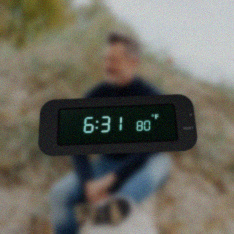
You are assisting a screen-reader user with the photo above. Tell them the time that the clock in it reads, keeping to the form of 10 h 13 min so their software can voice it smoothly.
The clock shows 6 h 31 min
